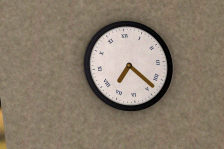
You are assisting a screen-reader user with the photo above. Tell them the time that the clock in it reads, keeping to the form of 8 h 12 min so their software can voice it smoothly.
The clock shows 7 h 23 min
